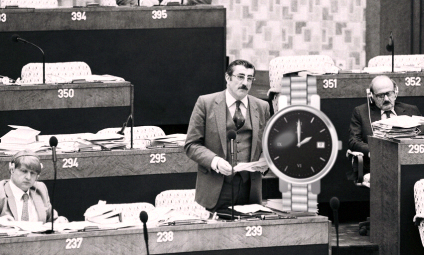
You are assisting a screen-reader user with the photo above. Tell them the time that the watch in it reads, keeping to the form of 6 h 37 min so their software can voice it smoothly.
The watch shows 2 h 00 min
